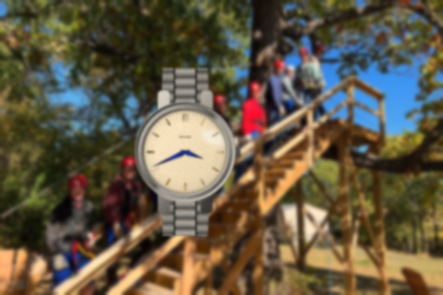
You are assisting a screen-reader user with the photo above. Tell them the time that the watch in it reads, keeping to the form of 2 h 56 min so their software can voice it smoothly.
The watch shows 3 h 41 min
